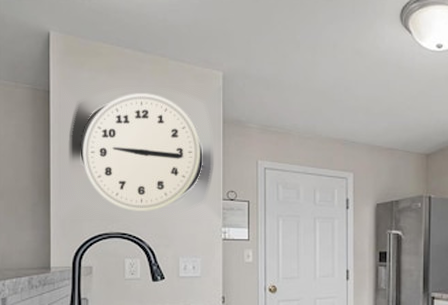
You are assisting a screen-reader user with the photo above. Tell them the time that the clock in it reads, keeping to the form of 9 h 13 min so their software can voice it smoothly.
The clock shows 9 h 16 min
